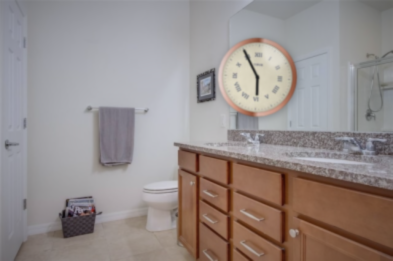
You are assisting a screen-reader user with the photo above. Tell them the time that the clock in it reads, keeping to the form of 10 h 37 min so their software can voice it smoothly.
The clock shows 5 h 55 min
